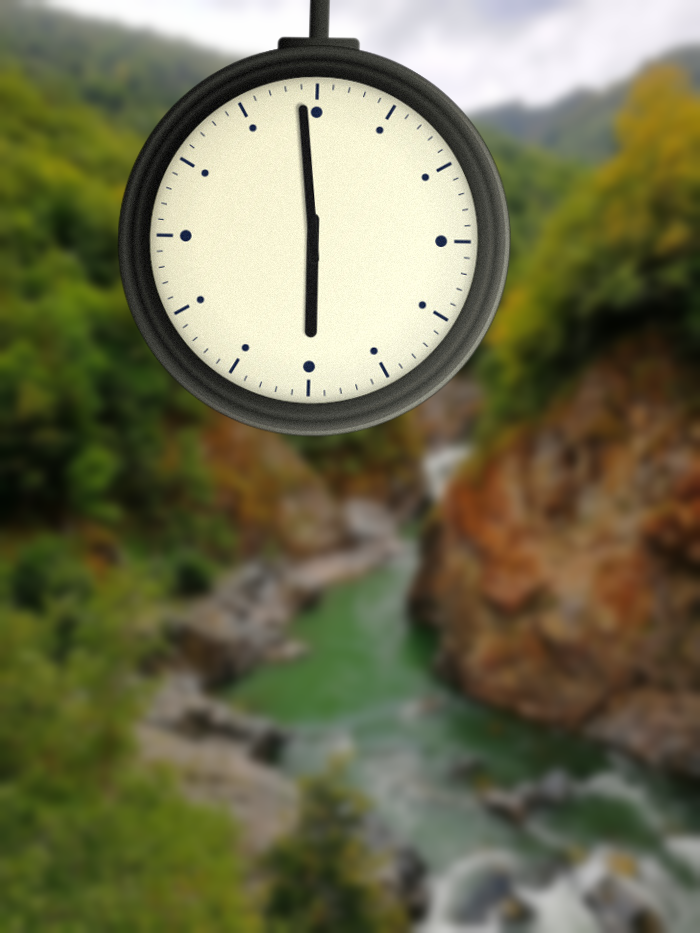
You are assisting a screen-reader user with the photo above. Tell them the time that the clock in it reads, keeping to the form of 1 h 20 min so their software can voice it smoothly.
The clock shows 5 h 59 min
